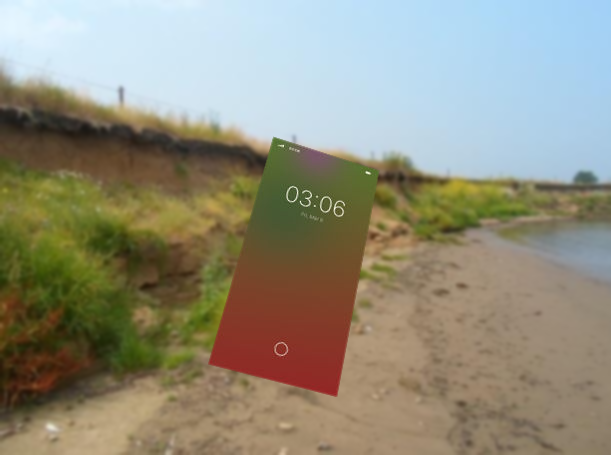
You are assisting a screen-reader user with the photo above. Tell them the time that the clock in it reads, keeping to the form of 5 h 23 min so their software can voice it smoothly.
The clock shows 3 h 06 min
